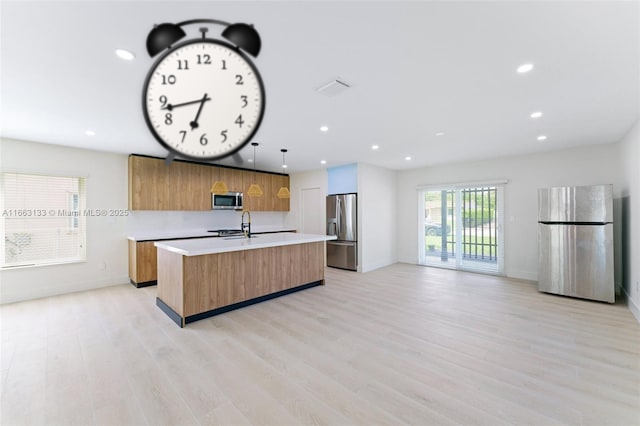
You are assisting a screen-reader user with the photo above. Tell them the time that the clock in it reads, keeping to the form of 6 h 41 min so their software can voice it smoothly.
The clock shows 6 h 43 min
